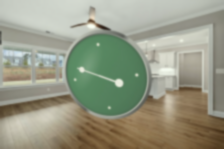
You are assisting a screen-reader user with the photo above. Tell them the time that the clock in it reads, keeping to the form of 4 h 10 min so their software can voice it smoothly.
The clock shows 3 h 49 min
